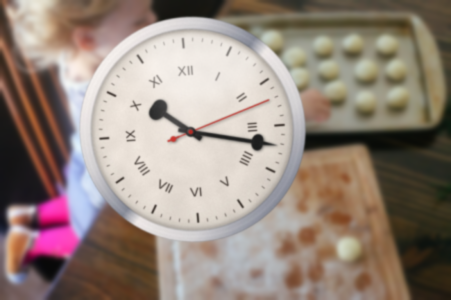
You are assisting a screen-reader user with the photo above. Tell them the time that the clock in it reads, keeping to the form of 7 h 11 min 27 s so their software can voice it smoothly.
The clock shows 10 h 17 min 12 s
